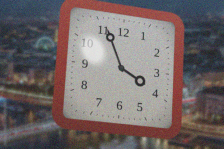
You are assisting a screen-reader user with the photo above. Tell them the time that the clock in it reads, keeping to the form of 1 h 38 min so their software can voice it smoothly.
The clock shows 3 h 56 min
